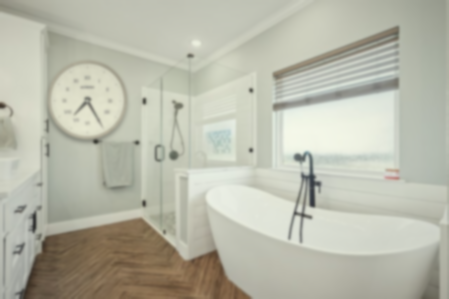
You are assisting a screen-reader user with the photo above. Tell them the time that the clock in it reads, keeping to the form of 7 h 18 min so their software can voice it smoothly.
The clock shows 7 h 25 min
